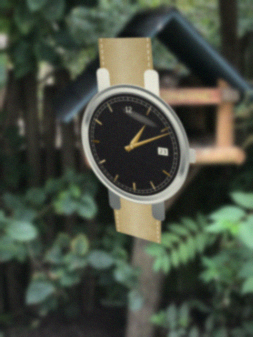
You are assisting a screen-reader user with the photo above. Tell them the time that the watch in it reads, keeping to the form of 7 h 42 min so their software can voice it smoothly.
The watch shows 1 h 11 min
